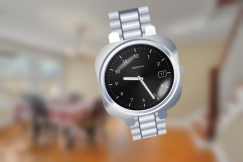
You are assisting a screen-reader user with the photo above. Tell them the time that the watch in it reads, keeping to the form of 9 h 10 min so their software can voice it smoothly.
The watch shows 9 h 26 min
